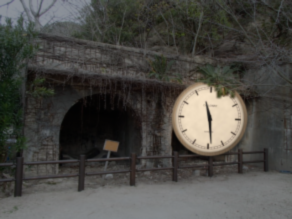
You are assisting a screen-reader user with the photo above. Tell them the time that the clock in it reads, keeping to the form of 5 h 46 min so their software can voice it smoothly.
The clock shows 11 h 29 min
